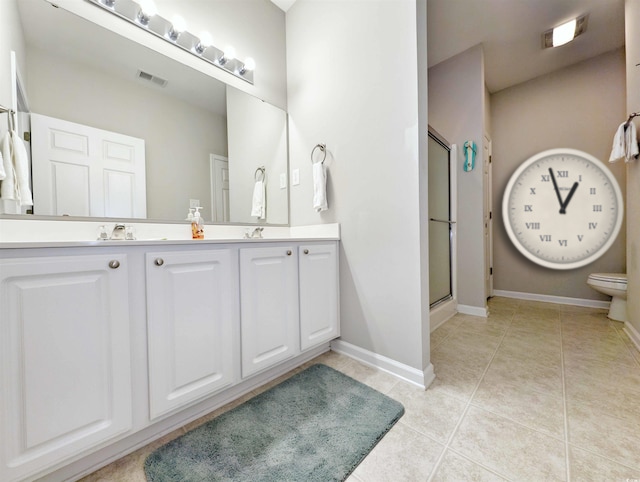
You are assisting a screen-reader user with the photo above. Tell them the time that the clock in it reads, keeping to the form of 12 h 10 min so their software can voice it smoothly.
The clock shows 12 h 57 min
